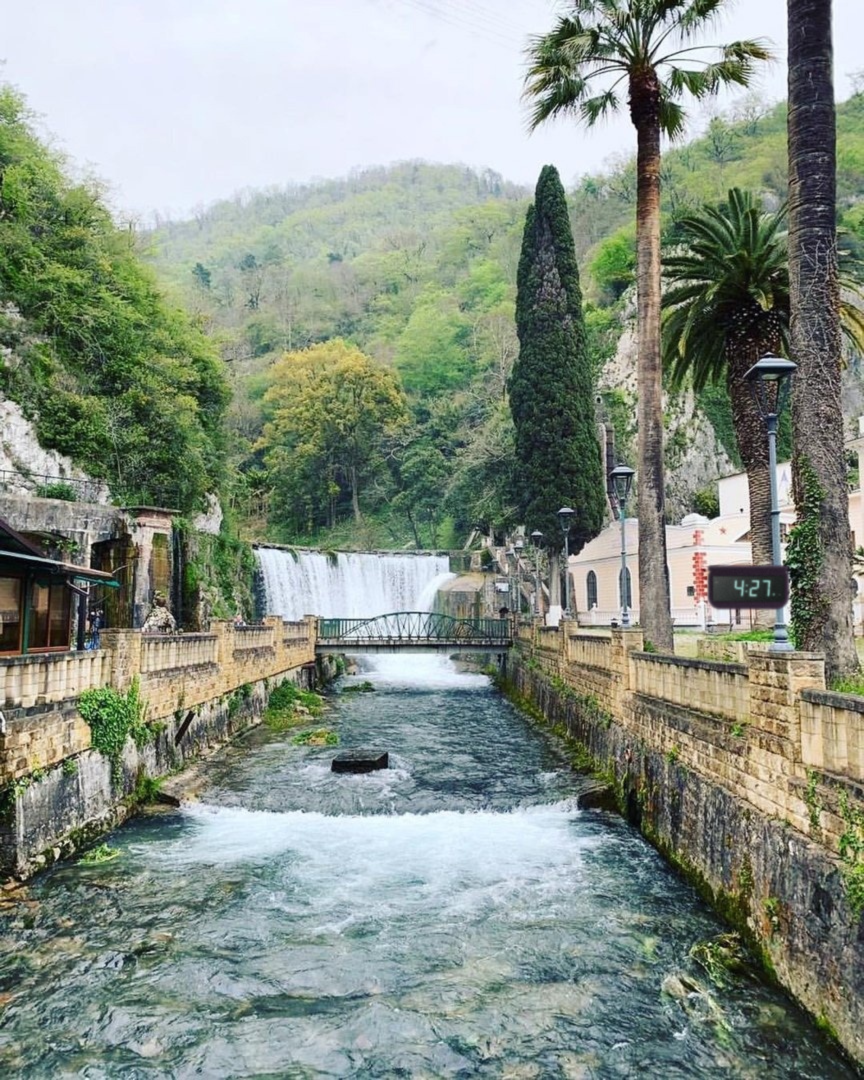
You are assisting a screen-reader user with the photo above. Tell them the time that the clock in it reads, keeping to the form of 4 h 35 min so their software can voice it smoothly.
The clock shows 4 h 27 min
